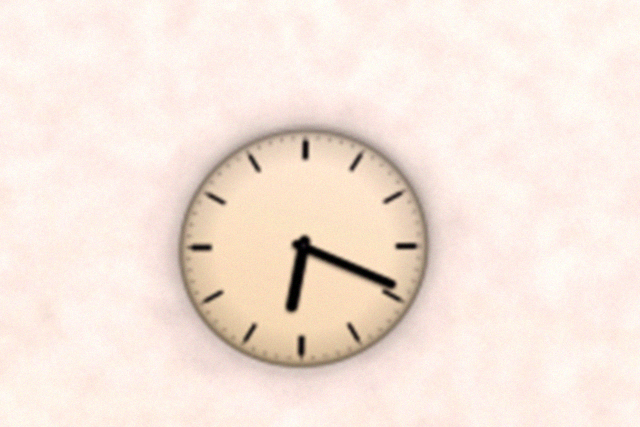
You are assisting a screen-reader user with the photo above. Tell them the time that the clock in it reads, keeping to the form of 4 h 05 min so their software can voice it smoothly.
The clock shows 6 h 19 min
